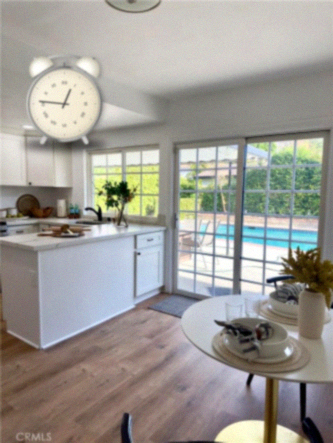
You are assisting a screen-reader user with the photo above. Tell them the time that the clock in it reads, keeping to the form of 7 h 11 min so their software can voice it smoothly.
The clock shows 12 h 46 min
